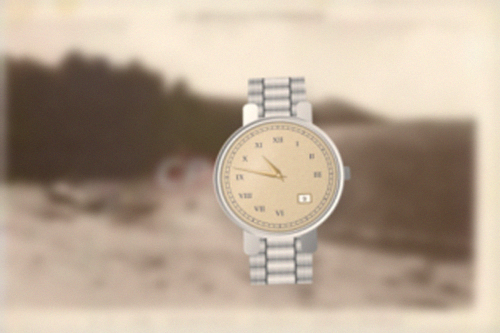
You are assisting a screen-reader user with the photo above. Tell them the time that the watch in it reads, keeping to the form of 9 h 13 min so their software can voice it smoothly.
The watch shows 10 h 47 min
